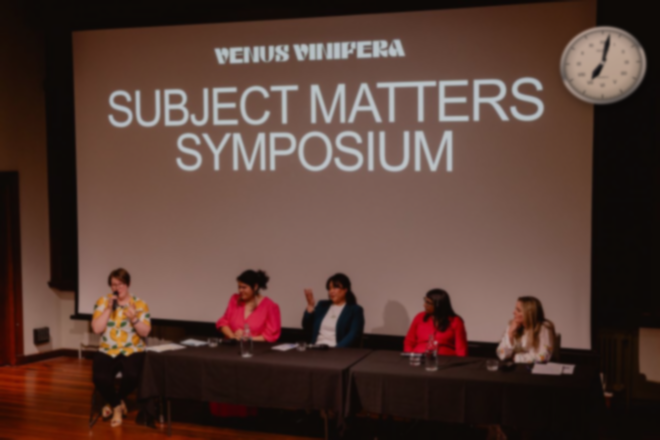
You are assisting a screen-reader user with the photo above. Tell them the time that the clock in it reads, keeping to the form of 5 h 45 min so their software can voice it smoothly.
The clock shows 7 h 02 min
